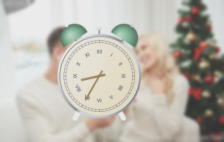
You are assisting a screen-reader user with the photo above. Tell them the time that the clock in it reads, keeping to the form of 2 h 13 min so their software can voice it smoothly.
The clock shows 8 h 35 min
